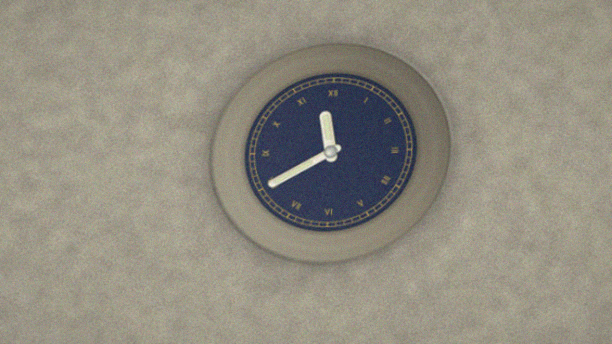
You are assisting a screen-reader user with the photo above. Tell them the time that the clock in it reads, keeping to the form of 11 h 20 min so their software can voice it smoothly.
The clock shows 11 h 40 min
